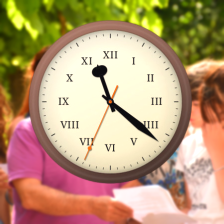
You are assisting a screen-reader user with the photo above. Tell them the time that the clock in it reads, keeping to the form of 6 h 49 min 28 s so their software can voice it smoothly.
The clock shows 11 h 21 min 34 s
